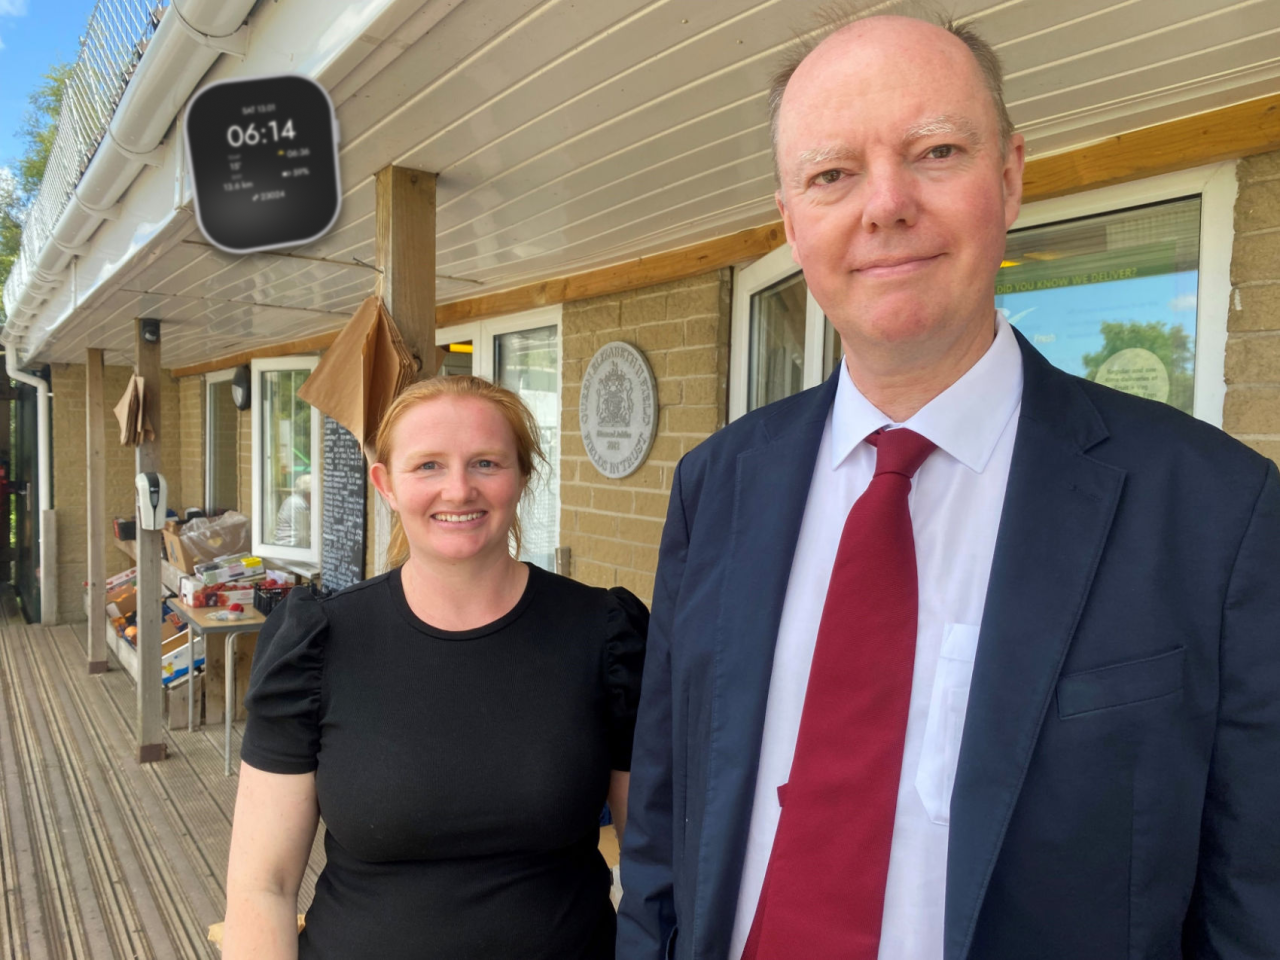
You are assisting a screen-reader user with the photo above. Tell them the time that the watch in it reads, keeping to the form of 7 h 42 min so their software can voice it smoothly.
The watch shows 6 h 14 min
